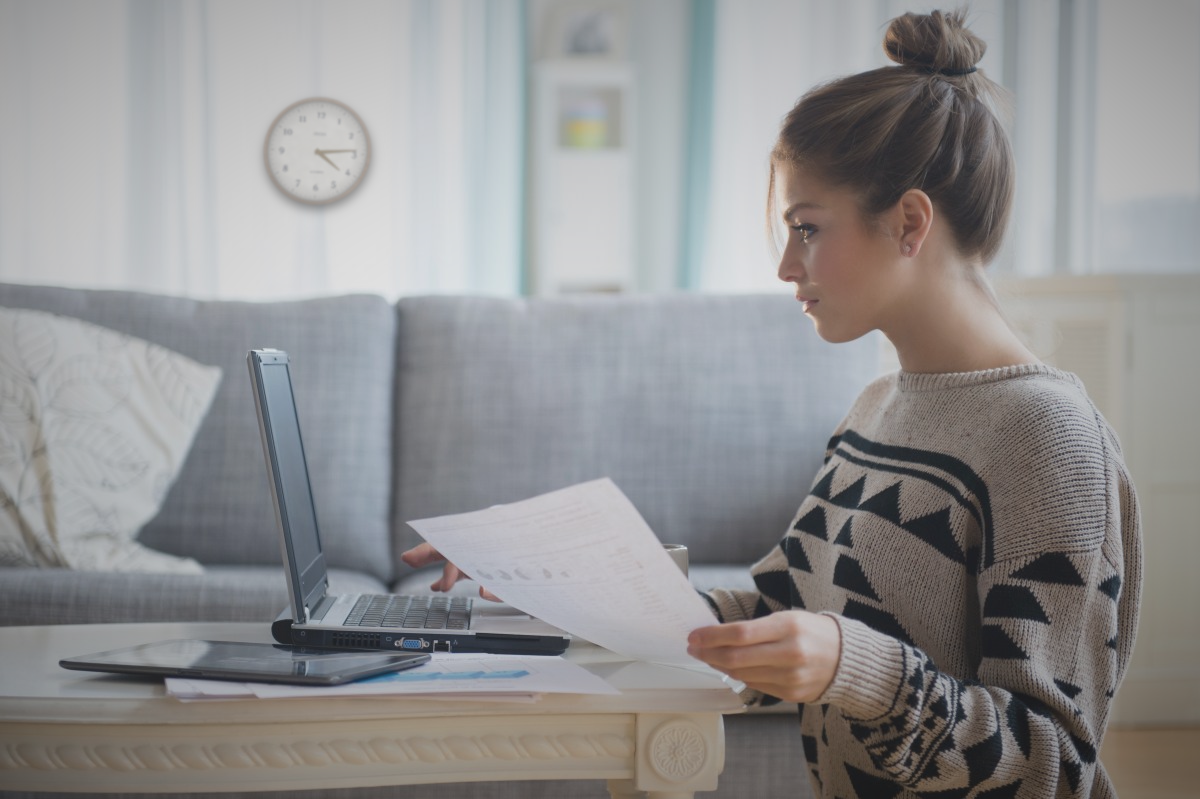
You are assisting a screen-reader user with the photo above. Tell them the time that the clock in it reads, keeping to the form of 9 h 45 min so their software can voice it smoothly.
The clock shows 4 h 14 min
